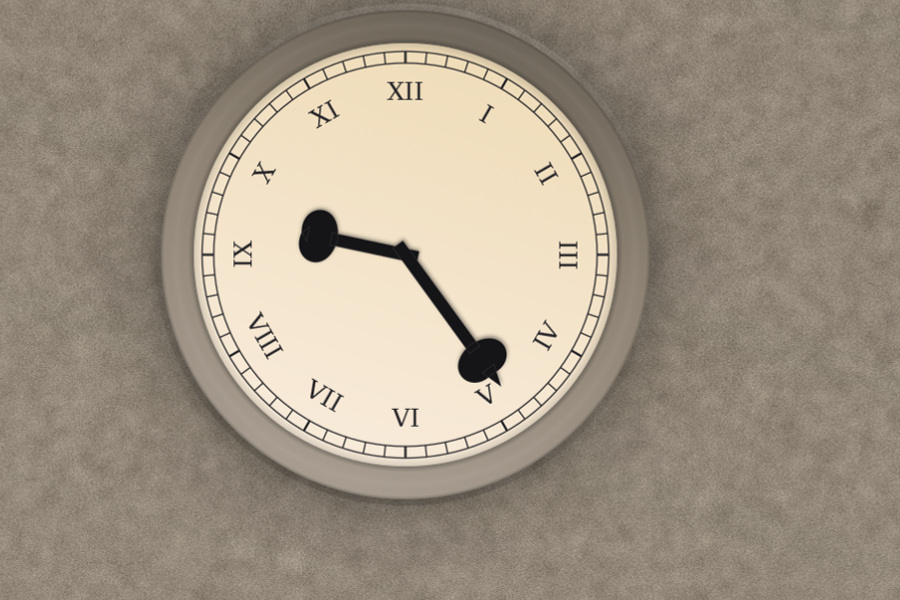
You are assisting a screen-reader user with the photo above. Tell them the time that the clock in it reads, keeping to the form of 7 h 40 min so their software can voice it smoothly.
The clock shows 9 h 24 min
